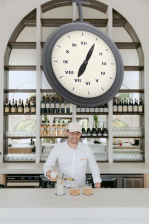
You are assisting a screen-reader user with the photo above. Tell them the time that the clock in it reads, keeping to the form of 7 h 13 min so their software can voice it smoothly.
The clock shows 7 h 05 min
